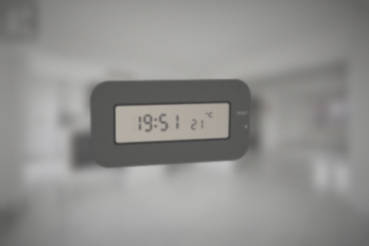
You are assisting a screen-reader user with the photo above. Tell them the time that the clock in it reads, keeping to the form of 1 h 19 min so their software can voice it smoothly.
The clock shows 19 h 51 min
